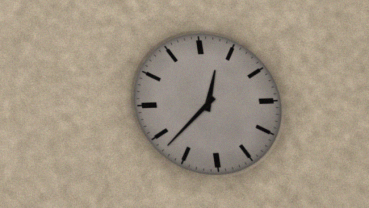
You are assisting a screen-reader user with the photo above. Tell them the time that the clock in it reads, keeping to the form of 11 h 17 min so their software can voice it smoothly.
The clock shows 12 h 38 min
